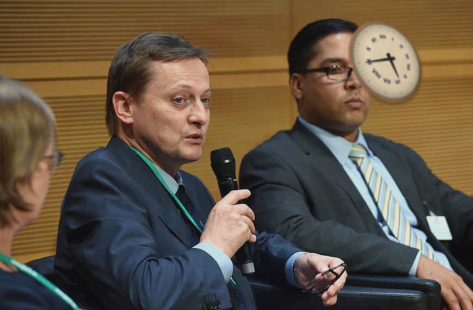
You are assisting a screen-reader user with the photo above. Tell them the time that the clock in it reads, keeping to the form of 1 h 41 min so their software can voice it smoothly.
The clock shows 5 h 45 min
